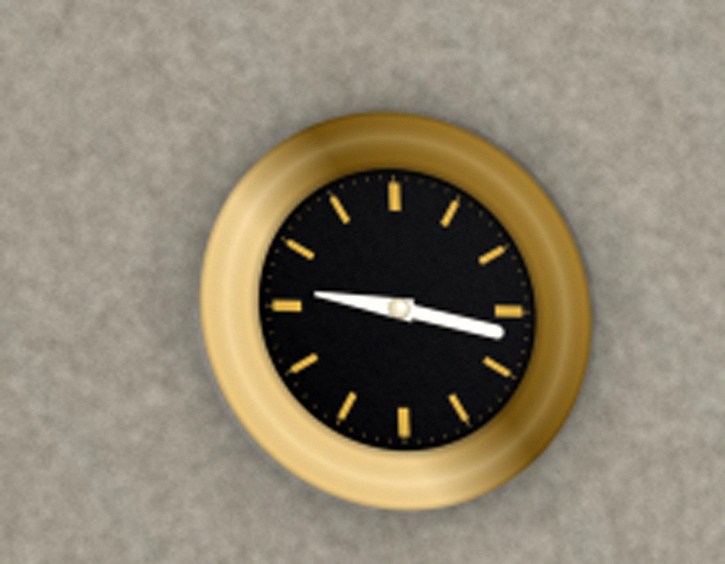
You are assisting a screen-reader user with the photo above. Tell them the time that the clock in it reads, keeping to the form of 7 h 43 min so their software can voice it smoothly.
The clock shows 9 h 17 min
